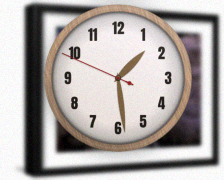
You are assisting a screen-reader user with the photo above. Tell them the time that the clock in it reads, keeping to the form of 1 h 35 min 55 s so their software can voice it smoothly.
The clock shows 1 h 28 min 49 s
